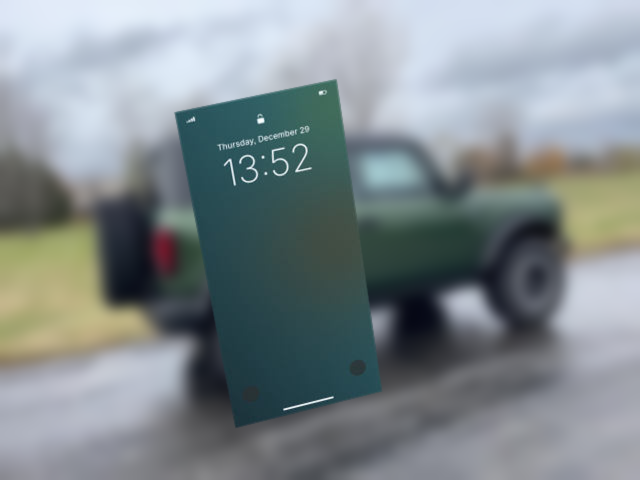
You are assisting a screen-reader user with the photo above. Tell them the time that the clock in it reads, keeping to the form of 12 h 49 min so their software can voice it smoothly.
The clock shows 13 h 52 min
